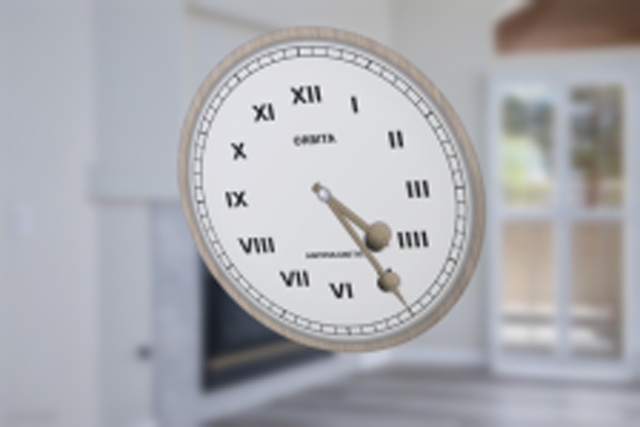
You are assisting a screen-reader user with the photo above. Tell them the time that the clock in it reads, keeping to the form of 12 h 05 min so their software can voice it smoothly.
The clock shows 4 h 25 min
